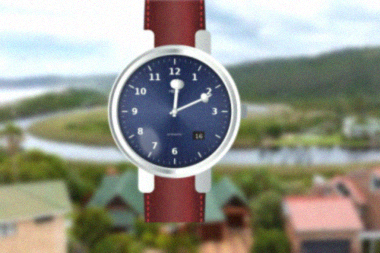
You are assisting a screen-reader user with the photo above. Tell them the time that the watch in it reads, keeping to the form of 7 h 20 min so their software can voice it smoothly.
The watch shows 12 h 11 min
